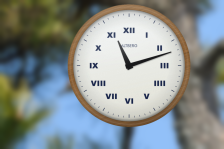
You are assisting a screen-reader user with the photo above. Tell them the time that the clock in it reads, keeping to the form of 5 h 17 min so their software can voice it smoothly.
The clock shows 11 h 12 min
